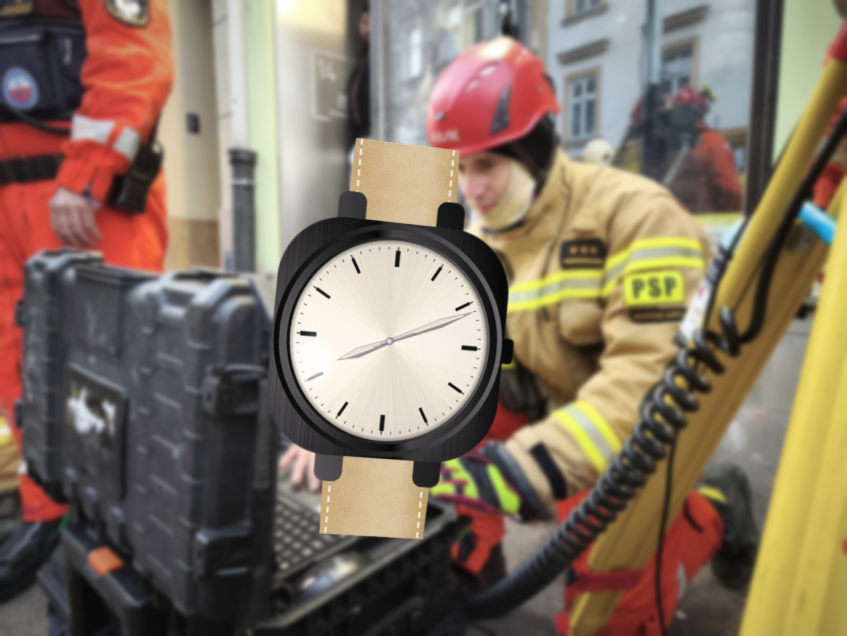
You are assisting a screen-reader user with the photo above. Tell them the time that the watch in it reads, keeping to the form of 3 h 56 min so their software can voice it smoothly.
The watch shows 8 h 11 min
